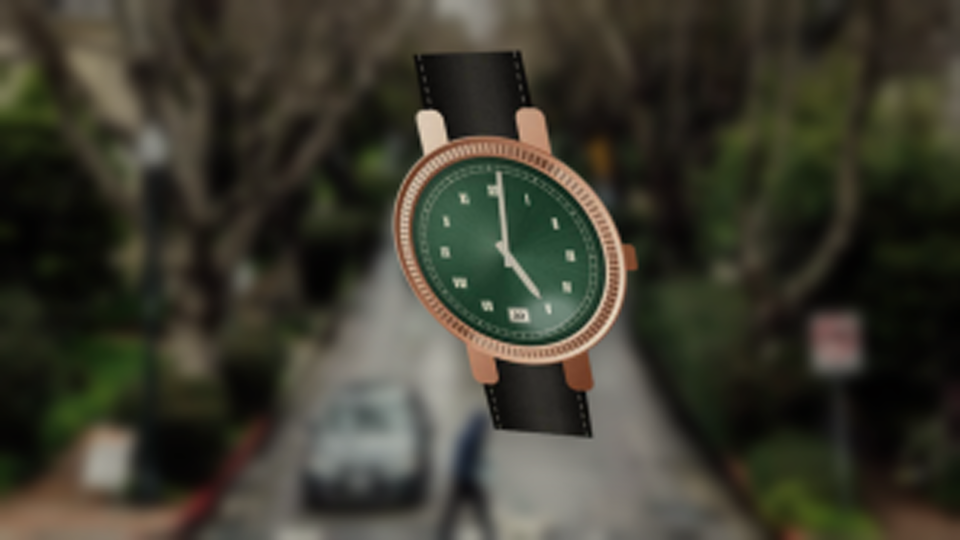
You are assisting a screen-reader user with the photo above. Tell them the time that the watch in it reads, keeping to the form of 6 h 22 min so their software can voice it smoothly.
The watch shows 5 h 01 min
